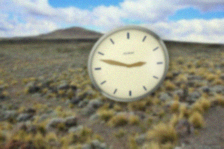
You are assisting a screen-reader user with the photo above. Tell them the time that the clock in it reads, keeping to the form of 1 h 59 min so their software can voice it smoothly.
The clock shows 2 h 48 min
